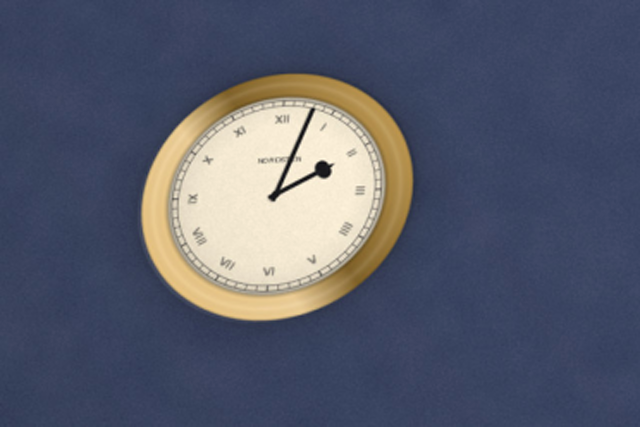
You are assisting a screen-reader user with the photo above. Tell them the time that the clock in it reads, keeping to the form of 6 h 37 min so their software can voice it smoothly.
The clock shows 2 h 03 min
